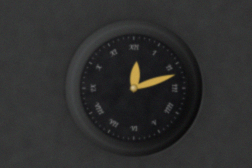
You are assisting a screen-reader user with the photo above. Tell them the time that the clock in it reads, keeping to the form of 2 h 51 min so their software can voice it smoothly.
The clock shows 12 h 12 min
